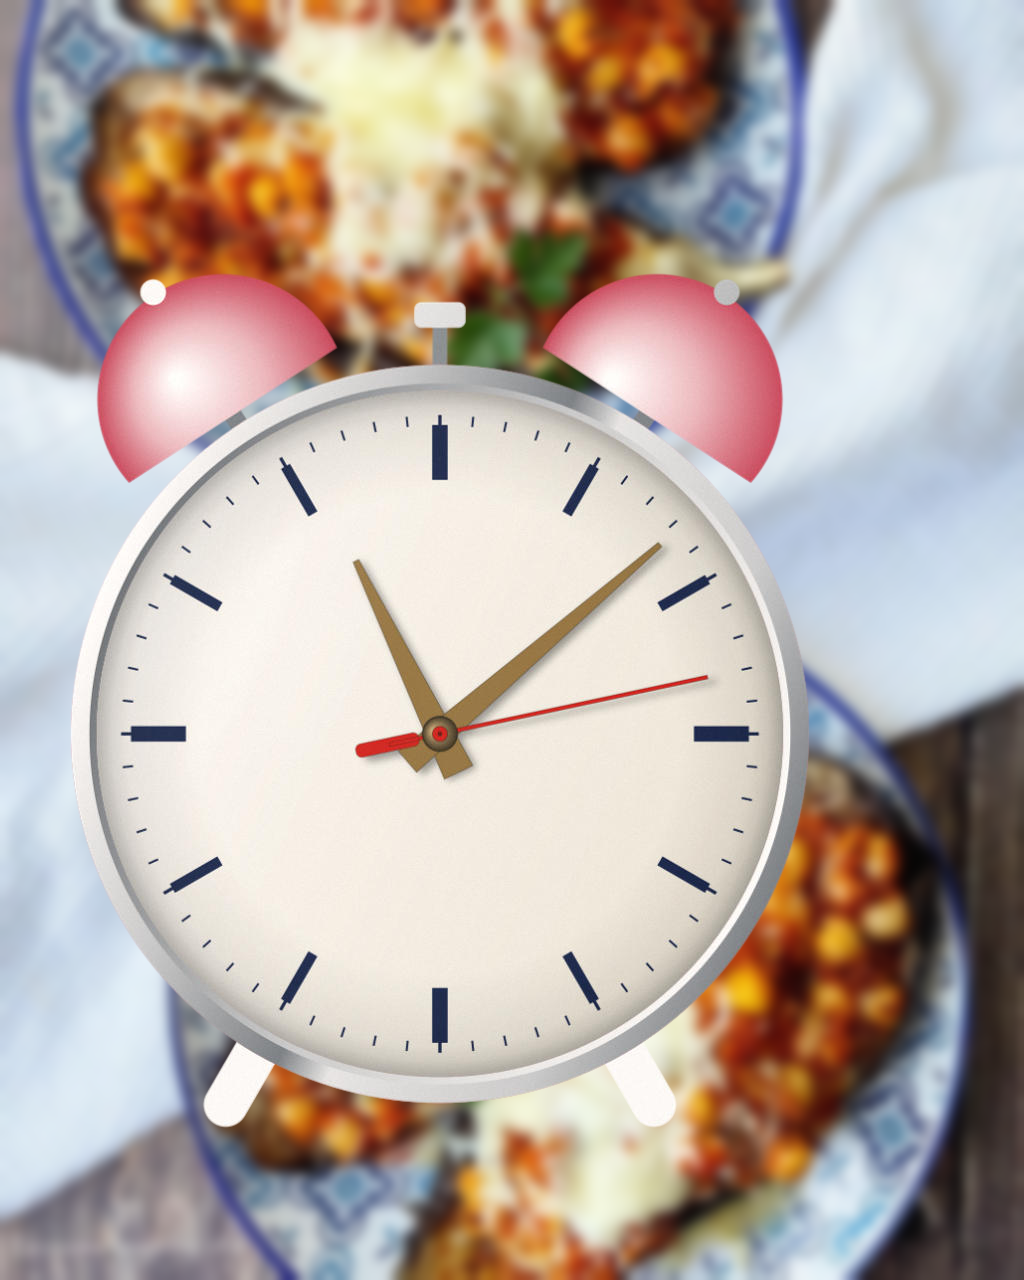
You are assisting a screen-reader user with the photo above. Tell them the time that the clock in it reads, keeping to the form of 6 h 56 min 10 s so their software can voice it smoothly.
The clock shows 11 h 08 min 13 s
